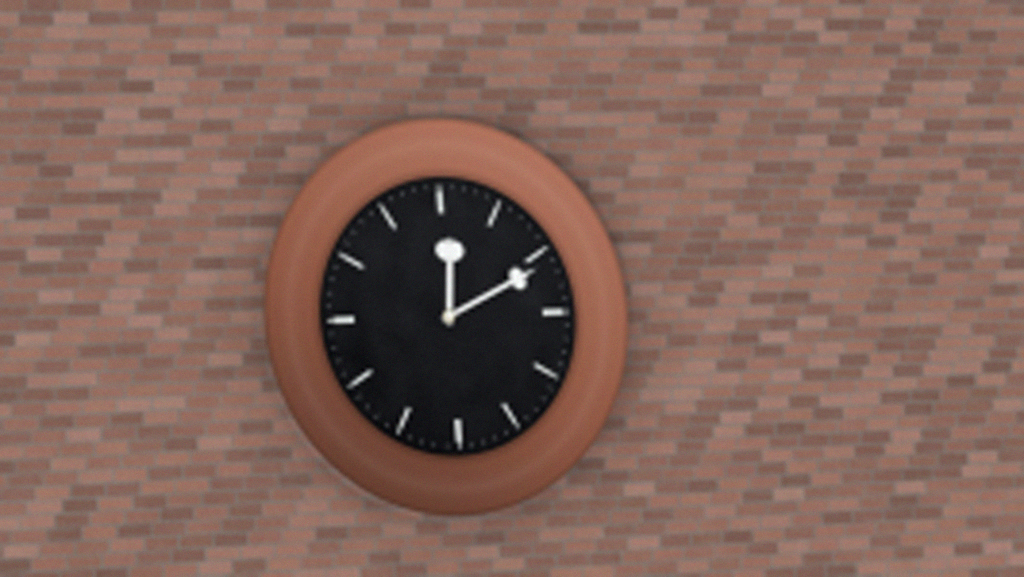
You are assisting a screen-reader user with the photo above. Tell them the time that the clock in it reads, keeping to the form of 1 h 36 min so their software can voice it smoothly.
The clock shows 12 h 11 min
